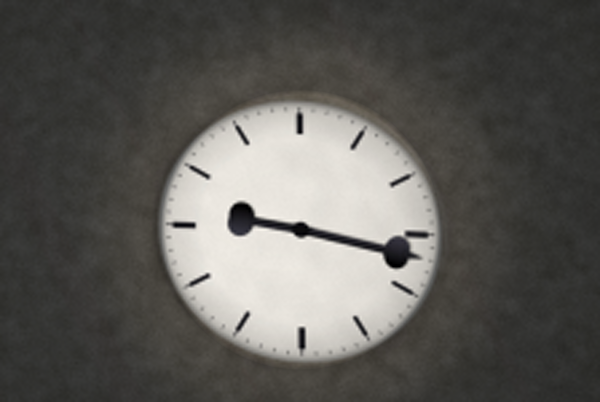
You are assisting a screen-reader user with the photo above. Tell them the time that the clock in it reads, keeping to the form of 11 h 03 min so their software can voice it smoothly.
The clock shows 9 h 17 min
